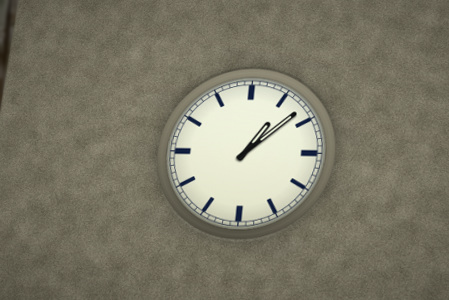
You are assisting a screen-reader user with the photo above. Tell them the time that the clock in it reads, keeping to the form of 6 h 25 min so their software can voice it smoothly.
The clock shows 1 h 08 min
